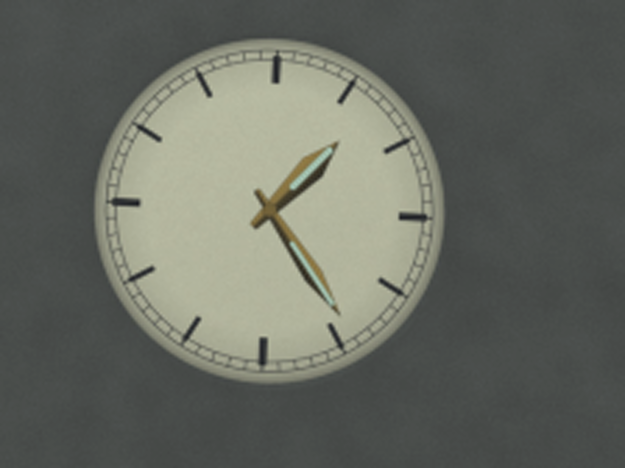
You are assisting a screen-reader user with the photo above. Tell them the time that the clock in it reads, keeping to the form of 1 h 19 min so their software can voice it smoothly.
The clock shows 1 h 24 min
